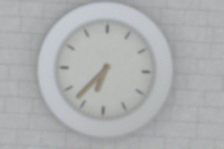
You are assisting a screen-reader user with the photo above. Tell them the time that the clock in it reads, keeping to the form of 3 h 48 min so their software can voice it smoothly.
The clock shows 6 h 37 min
